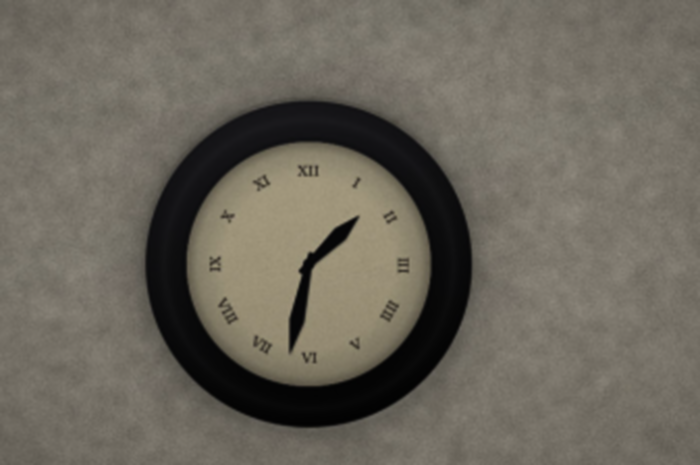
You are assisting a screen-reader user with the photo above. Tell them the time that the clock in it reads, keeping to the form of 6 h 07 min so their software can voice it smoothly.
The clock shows 1 h 32 min
